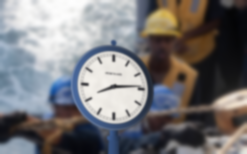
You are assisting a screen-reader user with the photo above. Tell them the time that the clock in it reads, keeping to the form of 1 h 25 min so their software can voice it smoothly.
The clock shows 8 h 14 min
